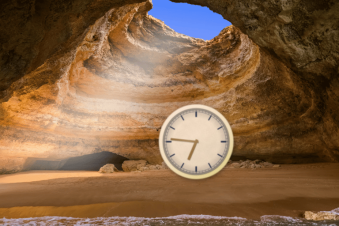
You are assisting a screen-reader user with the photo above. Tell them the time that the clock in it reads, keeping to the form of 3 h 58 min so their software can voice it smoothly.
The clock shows 6 h 46 min
